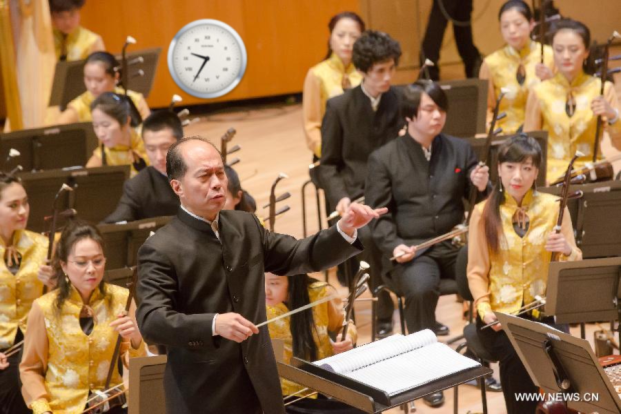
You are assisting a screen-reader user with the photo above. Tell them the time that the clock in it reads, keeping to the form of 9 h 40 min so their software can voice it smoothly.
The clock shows 9 h 35 min
